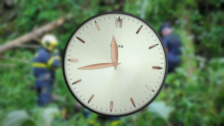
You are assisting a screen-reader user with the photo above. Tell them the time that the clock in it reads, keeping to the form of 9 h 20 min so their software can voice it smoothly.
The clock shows 11 h 43 min
